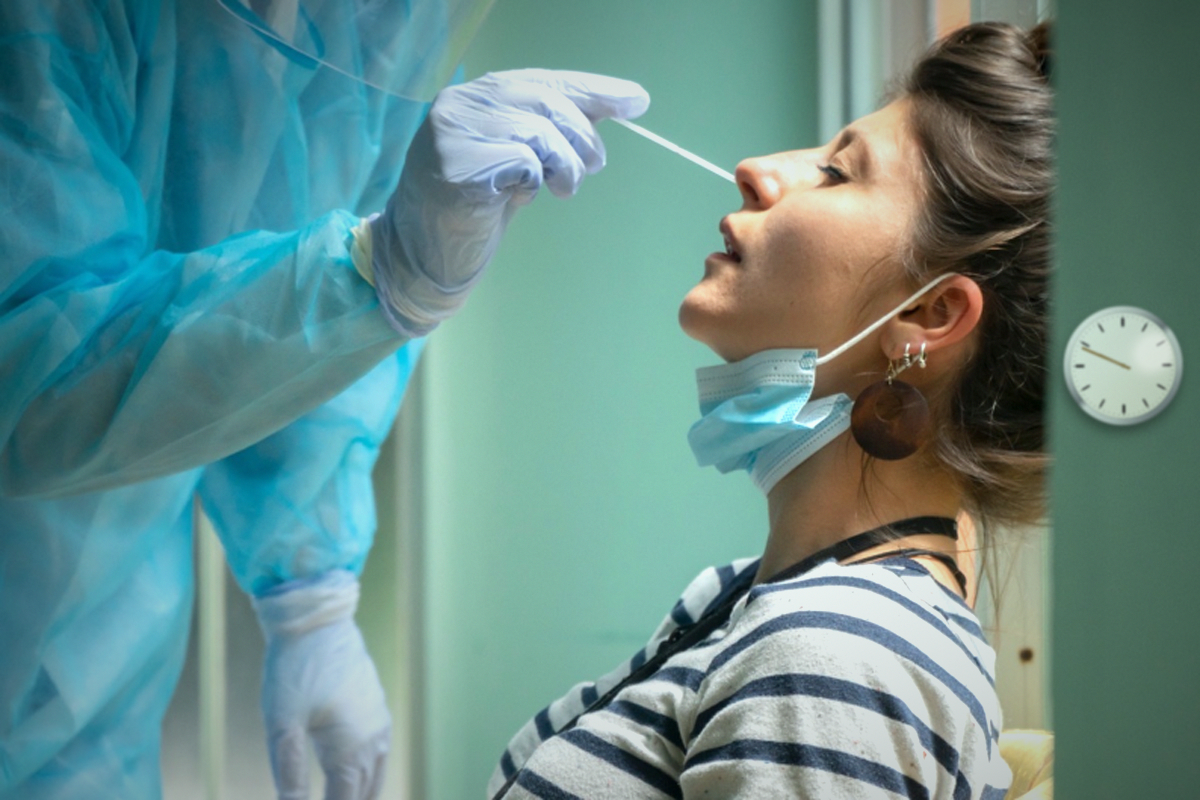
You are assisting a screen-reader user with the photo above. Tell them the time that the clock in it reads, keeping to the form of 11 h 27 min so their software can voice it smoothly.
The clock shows 9 h 49 min
